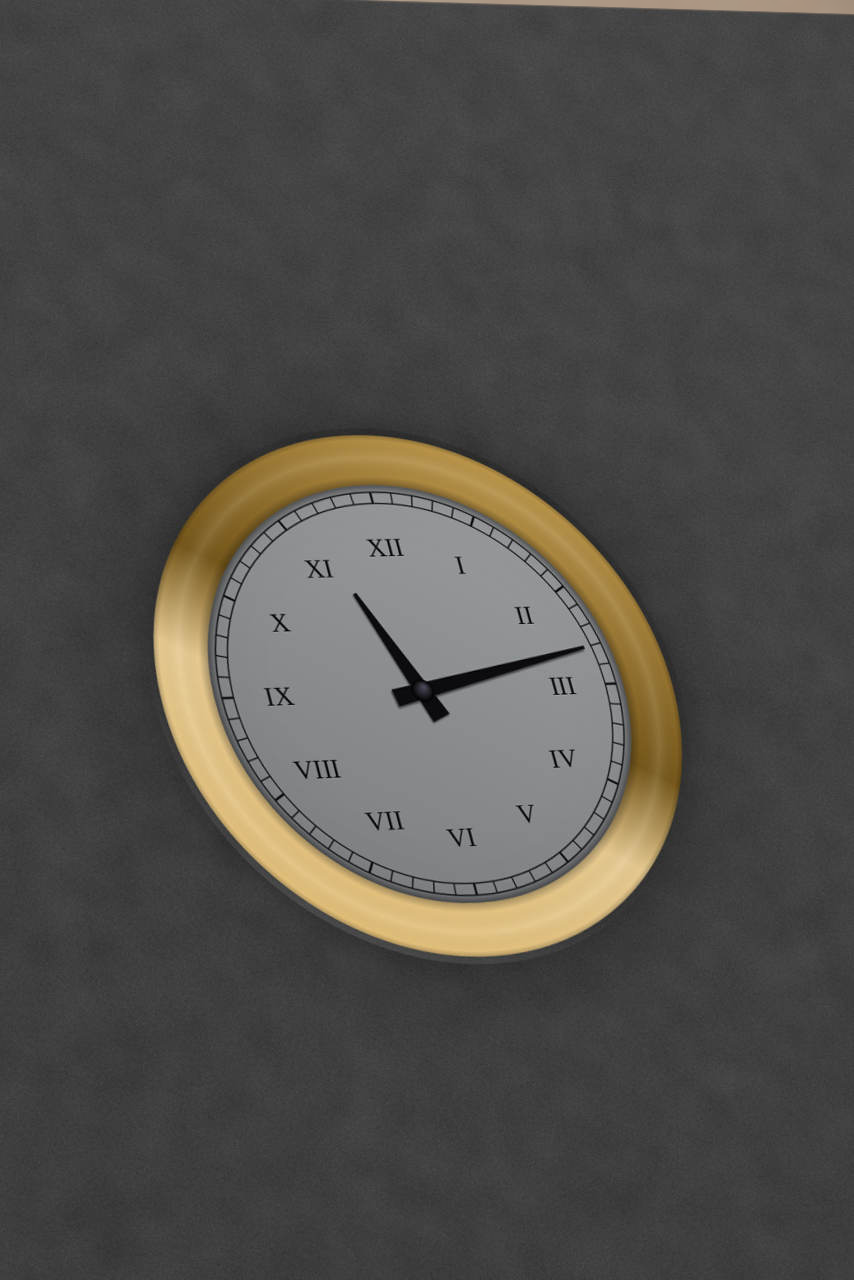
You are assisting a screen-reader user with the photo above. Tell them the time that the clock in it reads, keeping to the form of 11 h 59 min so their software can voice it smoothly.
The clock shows 11 h 13 min
